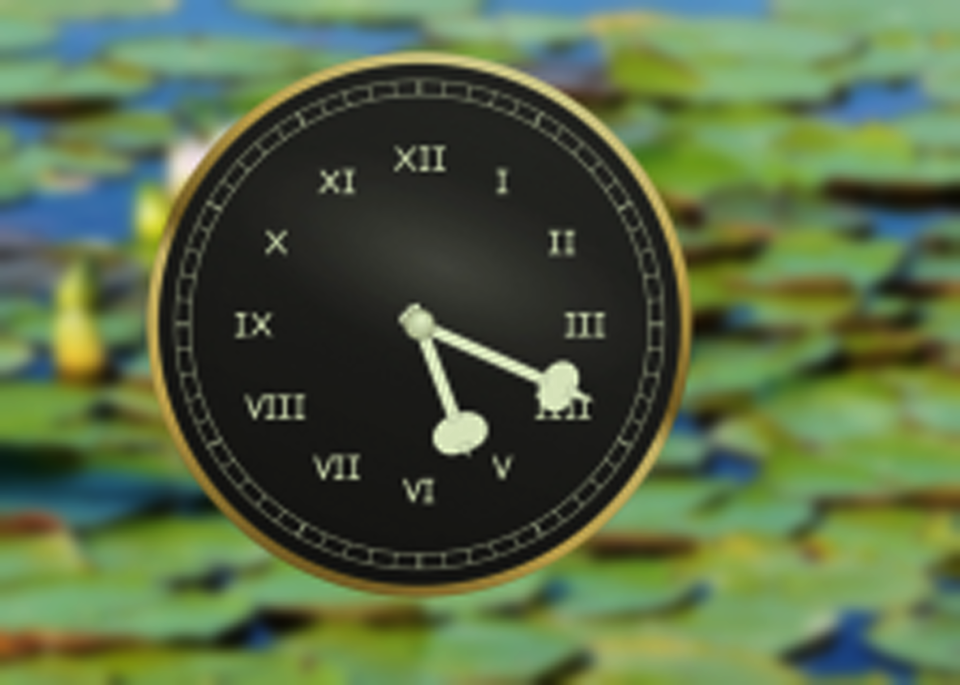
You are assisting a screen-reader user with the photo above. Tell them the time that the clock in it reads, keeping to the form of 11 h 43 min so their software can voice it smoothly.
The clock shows 5 h 19 min
